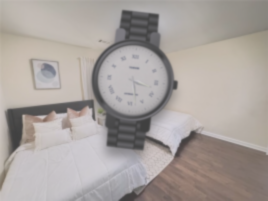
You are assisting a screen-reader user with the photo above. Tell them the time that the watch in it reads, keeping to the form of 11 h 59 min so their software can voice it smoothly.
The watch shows 3 h 28 min
